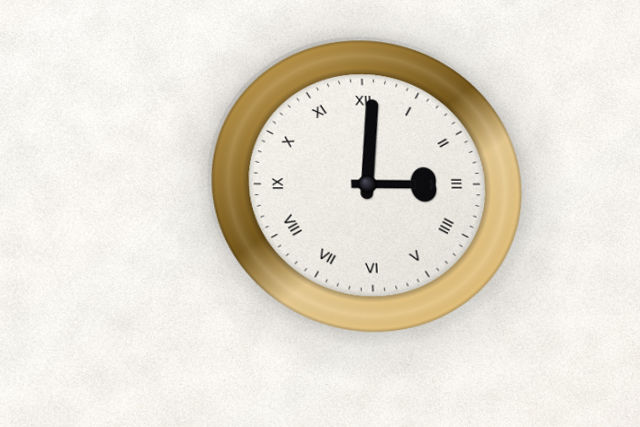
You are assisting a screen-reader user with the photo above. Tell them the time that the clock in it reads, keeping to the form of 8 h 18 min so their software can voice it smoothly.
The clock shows 3 h 01 min
